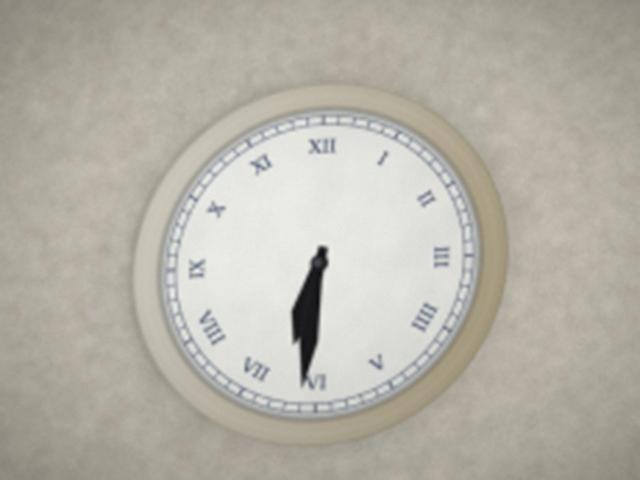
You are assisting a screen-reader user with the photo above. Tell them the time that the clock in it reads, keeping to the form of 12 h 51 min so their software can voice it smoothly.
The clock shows 6 h 31 min
